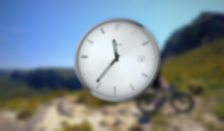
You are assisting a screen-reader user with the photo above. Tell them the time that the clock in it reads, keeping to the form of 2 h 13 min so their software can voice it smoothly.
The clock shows 11 h 36 min
